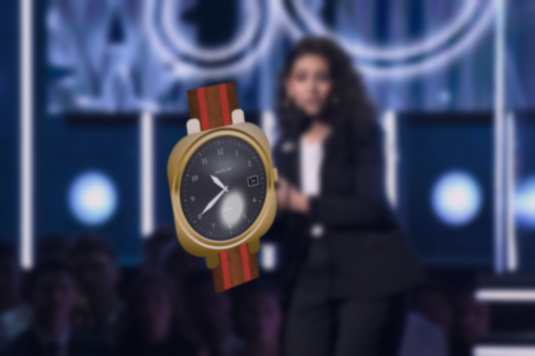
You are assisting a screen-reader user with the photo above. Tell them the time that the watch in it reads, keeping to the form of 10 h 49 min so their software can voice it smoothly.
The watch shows 10 h 40 min
